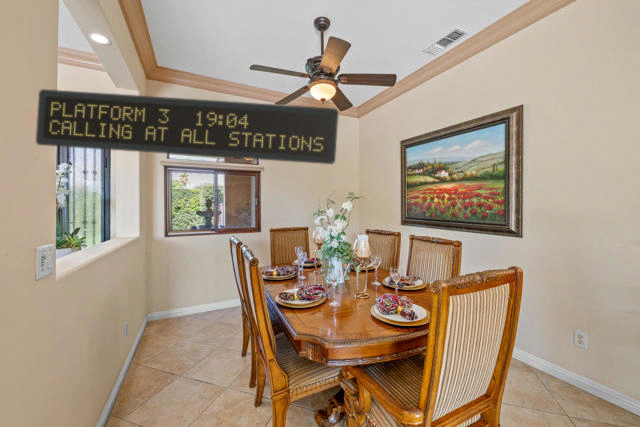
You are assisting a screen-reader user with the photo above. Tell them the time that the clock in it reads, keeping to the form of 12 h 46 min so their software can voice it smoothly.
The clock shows 19 h 04 min
